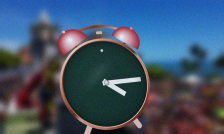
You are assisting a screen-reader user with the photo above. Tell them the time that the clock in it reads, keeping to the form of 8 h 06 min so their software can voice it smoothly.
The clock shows 4 h 15 min
